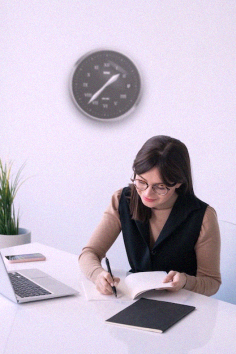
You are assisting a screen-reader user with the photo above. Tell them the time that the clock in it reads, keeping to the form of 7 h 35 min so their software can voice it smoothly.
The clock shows 1 h 37 min
